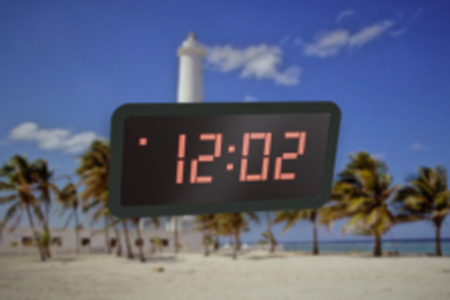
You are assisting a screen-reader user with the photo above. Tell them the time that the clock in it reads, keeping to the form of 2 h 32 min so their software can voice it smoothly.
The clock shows 12 h 02 min
